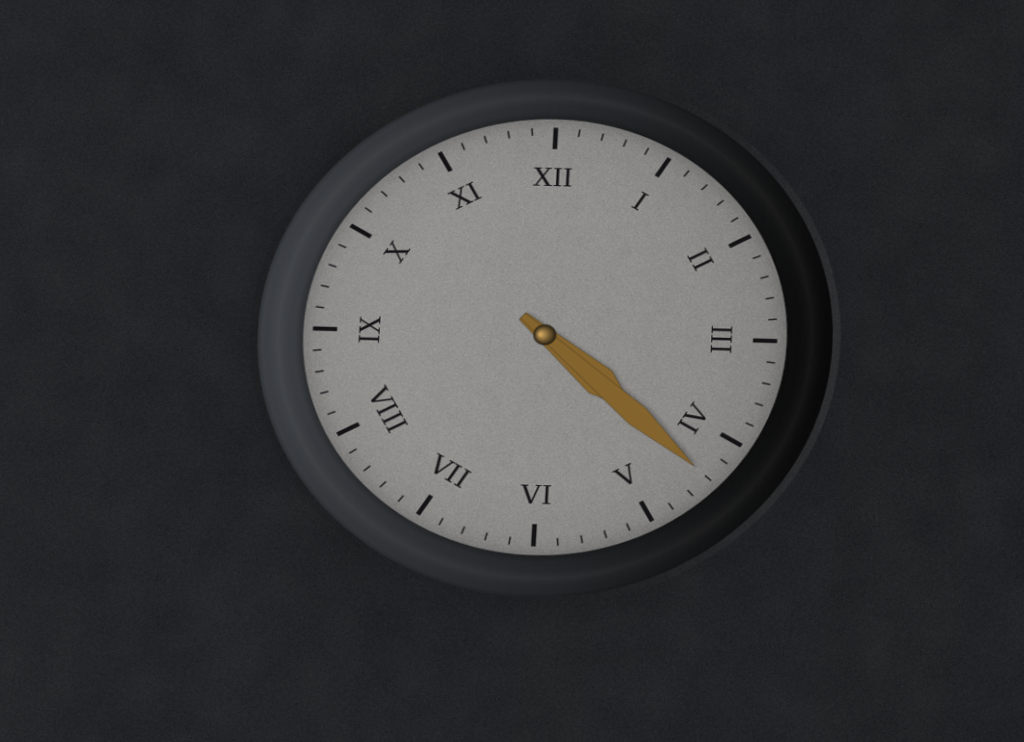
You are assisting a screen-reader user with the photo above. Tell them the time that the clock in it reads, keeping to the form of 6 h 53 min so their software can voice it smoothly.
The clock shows 4 h 22 min
